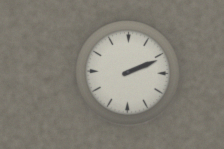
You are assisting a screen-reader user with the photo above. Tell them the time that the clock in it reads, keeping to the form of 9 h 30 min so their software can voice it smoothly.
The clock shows 2 h 11 min
